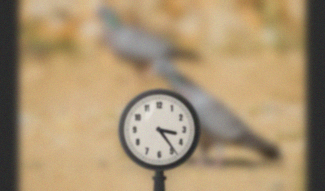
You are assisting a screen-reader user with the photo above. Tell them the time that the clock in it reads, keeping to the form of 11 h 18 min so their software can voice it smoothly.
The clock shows 3 h 24 min
